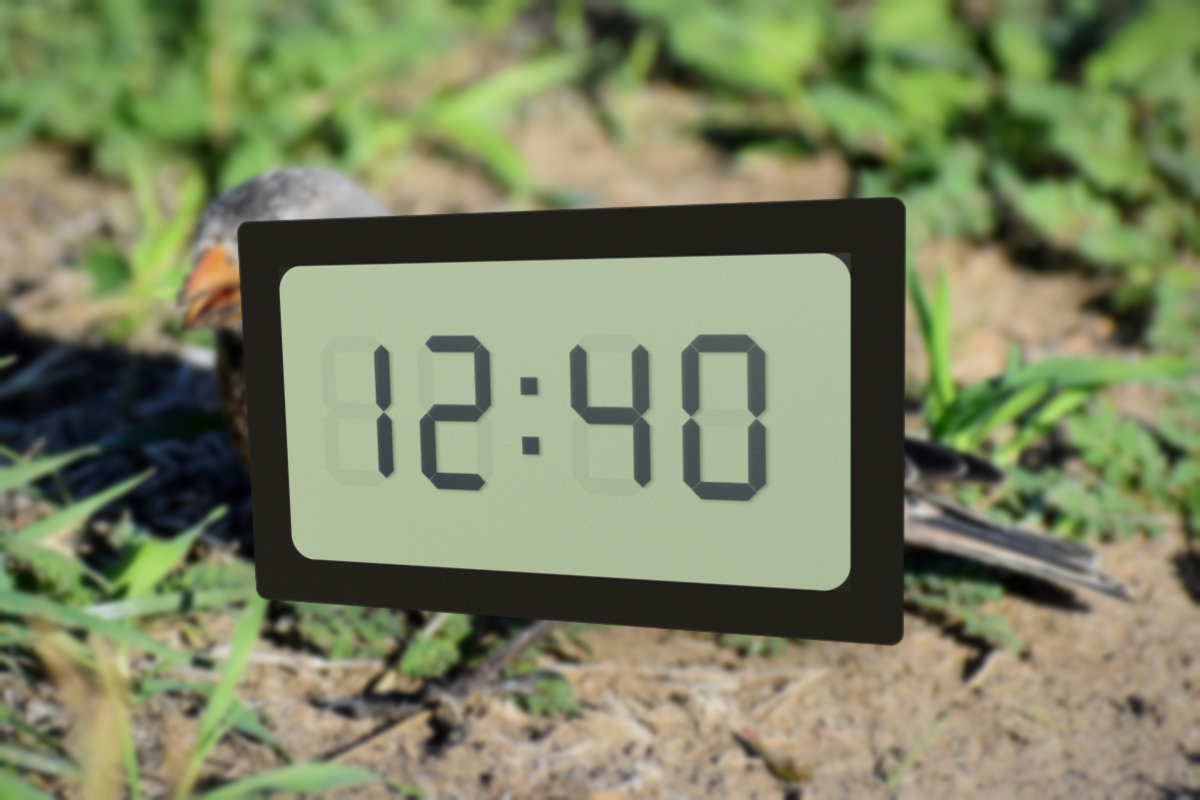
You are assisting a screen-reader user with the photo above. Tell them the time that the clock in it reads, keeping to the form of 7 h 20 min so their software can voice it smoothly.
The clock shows 12 h 40 min
